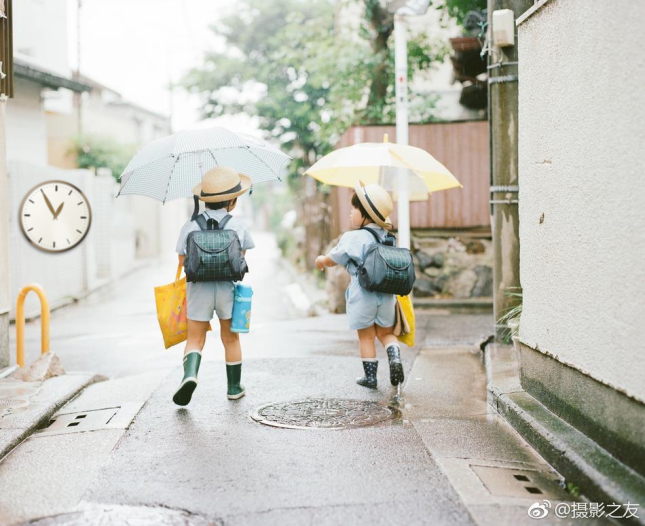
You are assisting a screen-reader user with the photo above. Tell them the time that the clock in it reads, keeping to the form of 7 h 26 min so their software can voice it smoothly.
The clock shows 12 h 55 min
